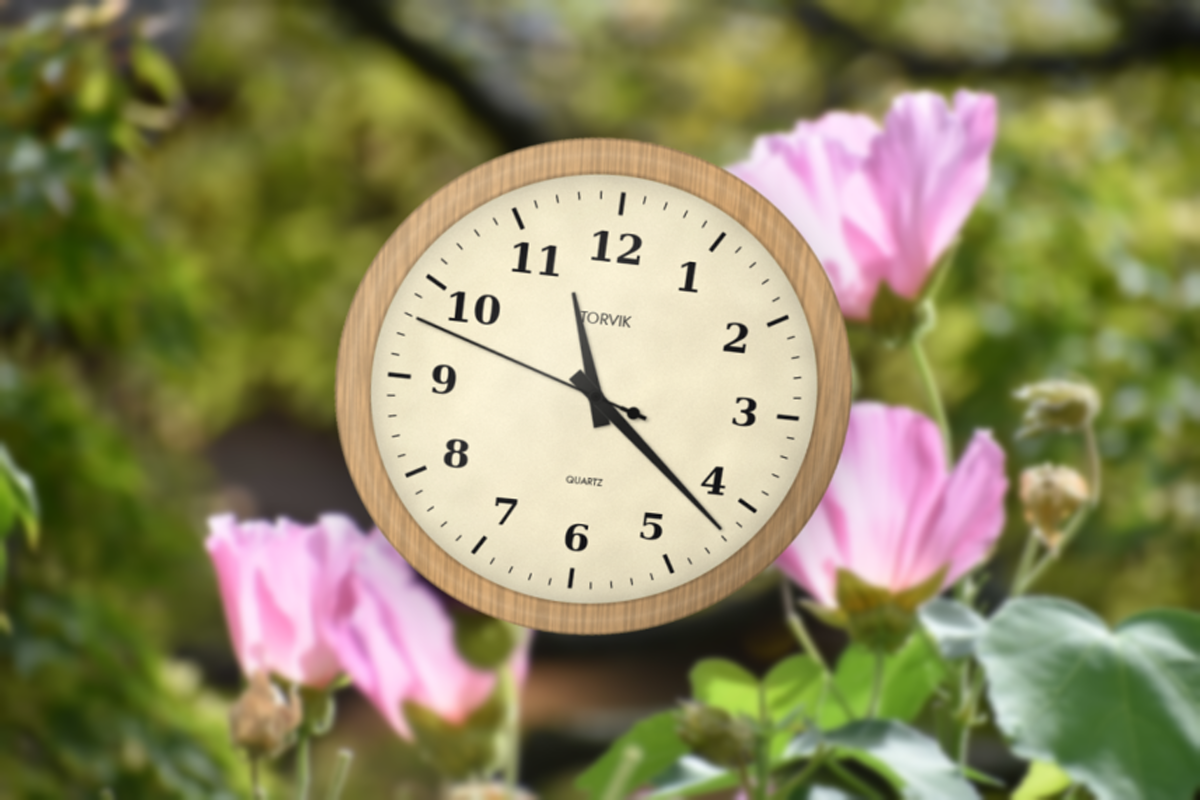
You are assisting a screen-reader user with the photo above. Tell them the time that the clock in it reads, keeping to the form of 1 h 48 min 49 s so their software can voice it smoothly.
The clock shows 11 h 21 min 48 s
